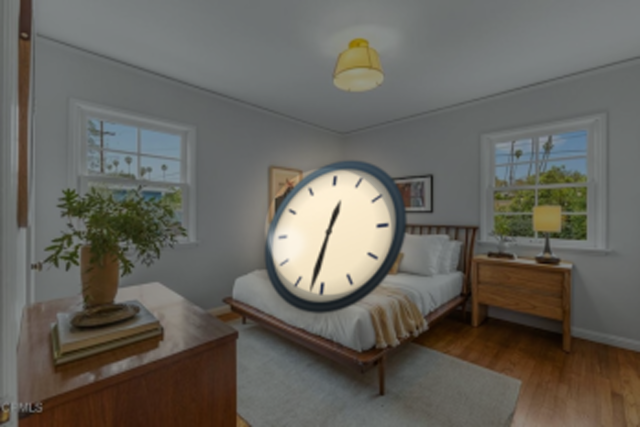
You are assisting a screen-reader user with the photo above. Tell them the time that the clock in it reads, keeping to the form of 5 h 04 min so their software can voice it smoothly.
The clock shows 12 h 32 min
